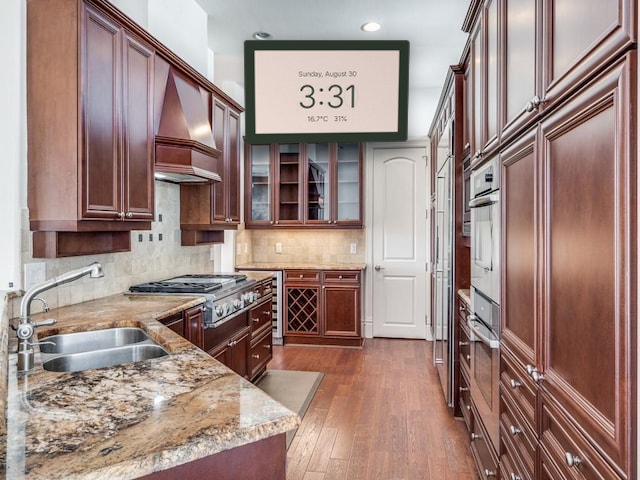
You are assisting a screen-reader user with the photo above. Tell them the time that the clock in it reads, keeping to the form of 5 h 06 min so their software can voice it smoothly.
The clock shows 3 h 31 min
